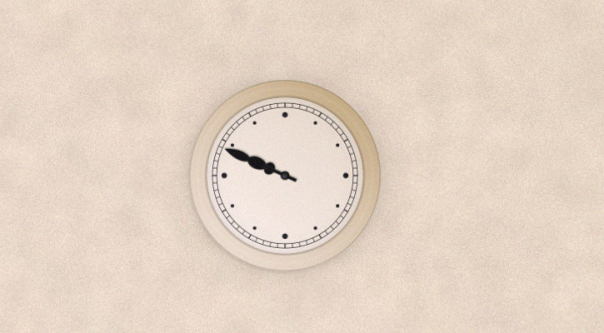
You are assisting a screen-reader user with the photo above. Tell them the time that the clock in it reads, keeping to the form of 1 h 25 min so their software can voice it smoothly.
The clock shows 9 h 49 min
